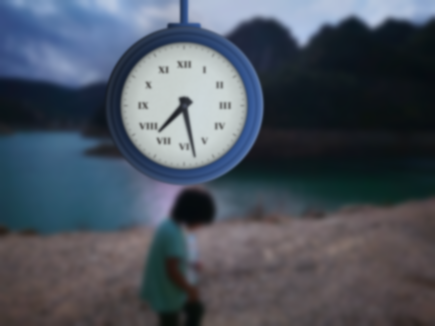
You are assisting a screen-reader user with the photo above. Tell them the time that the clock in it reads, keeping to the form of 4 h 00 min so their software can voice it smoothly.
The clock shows 7 h 28 min
